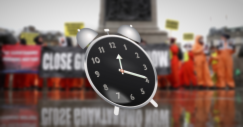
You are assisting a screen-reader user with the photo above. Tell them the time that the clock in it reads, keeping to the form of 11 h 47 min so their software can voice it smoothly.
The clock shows 12 h 19 min
